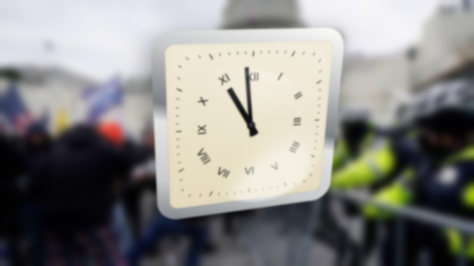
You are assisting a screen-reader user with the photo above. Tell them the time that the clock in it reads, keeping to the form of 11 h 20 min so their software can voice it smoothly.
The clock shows 10 h 59 min
